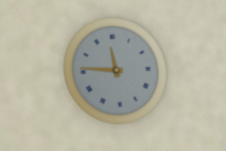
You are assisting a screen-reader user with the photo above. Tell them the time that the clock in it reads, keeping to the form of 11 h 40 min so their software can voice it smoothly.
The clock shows 11 h 46 min
